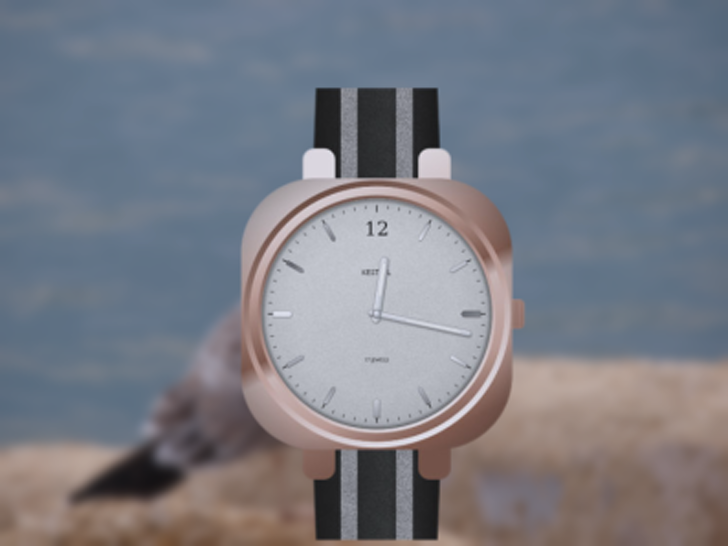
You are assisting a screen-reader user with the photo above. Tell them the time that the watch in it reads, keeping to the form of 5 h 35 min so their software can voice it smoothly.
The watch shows 12 h 17 min
